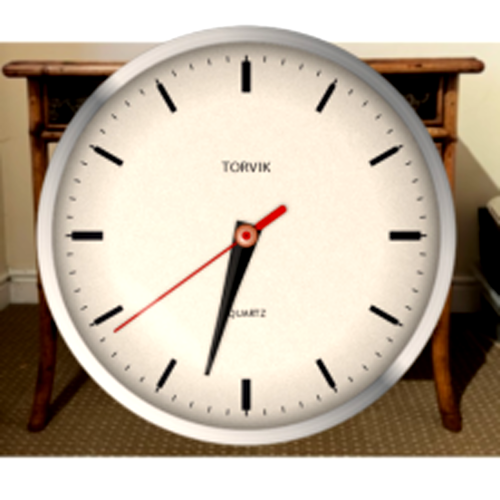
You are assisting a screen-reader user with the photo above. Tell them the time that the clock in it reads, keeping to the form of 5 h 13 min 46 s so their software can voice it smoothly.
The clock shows 6 h 32 min 39 s
